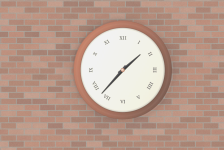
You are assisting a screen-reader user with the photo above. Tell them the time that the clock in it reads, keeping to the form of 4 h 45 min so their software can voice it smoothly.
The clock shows 1 h 37 min
